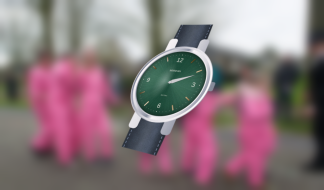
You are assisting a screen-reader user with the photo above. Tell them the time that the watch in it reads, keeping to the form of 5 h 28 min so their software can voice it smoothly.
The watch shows 2 h 11 min
